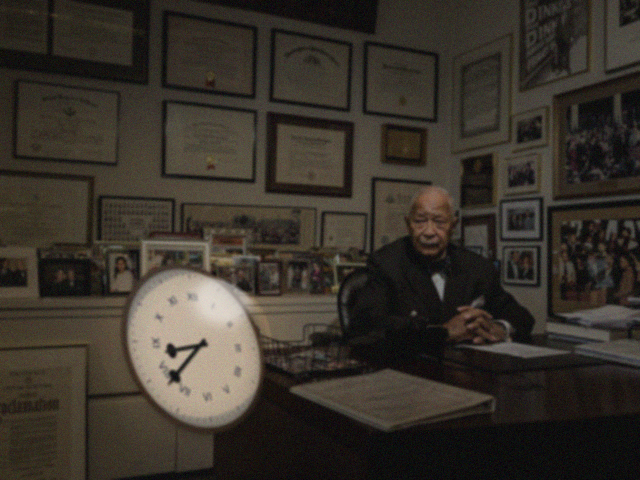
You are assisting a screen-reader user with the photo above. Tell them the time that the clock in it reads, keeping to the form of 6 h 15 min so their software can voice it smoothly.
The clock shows 8 h 38 min
